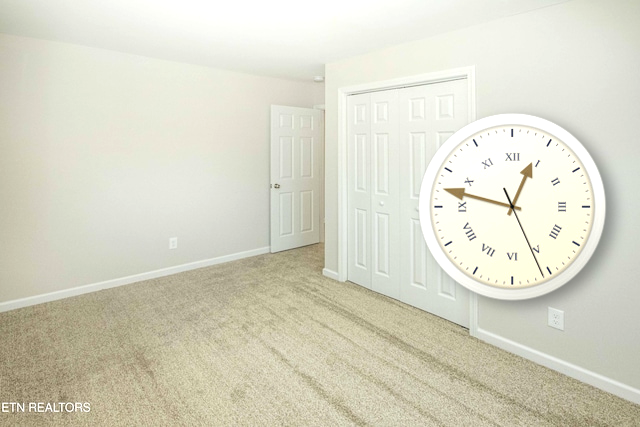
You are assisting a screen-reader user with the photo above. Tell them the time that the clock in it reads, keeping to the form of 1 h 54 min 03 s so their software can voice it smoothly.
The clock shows 12 h 47 min 26 s
